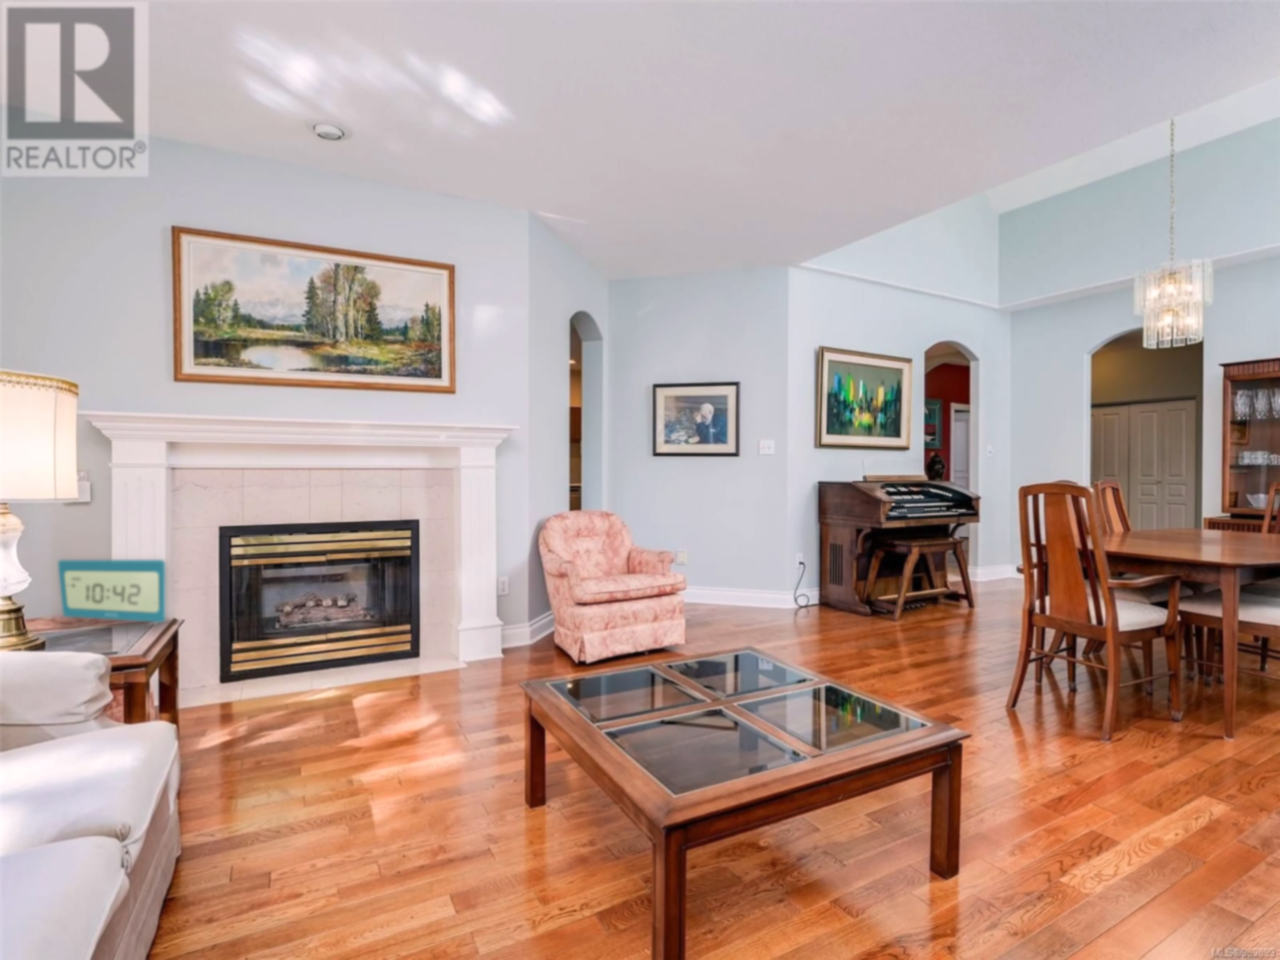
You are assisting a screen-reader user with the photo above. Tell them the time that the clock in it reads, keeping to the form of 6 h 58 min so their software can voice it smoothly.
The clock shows 10 h 42 min
